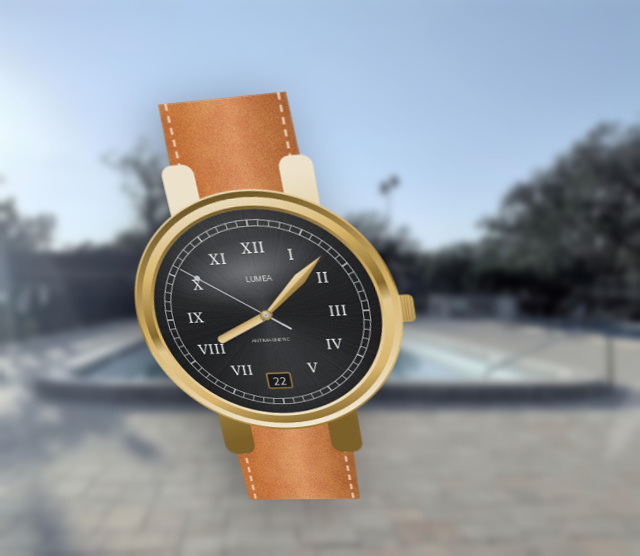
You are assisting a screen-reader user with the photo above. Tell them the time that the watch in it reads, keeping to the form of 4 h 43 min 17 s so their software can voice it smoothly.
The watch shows 8 h 07 min 51 s
